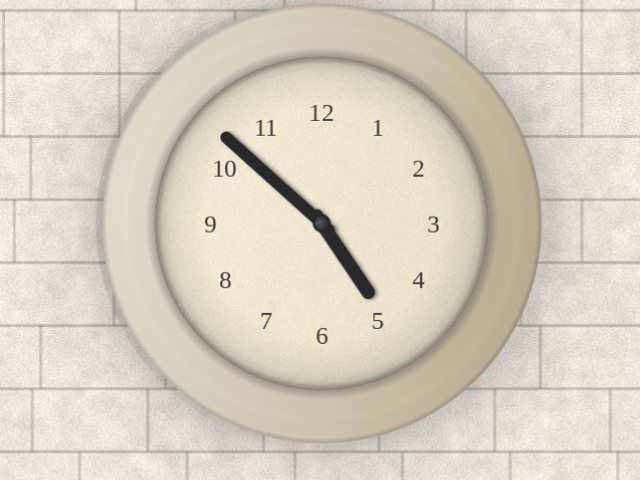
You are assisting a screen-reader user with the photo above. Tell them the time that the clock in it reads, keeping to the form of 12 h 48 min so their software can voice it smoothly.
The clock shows 4 h 52 min
